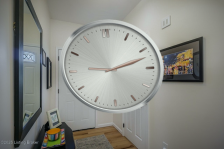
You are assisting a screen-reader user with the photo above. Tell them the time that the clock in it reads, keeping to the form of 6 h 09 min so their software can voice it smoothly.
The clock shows 9 h 12 min
